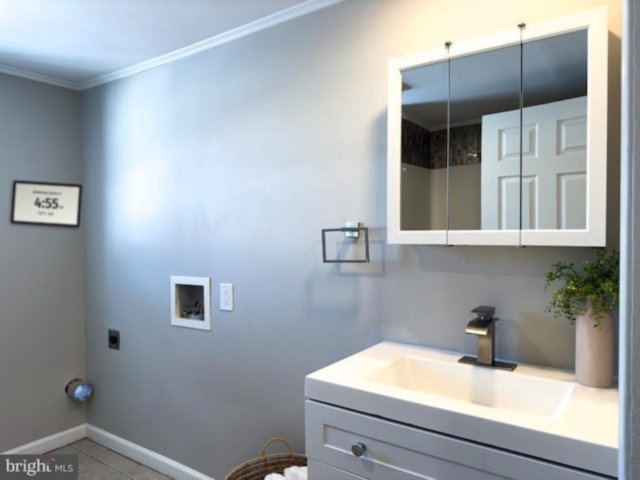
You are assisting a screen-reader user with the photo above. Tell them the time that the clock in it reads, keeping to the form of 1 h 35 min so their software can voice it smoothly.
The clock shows 4 h 55 min
